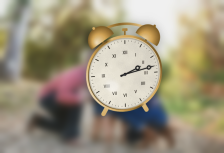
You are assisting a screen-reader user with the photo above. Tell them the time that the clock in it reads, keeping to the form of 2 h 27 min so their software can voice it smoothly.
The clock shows 2 h 13 min
